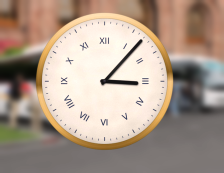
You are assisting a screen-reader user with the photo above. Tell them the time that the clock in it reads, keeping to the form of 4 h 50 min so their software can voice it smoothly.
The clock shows 3 h 07 min
